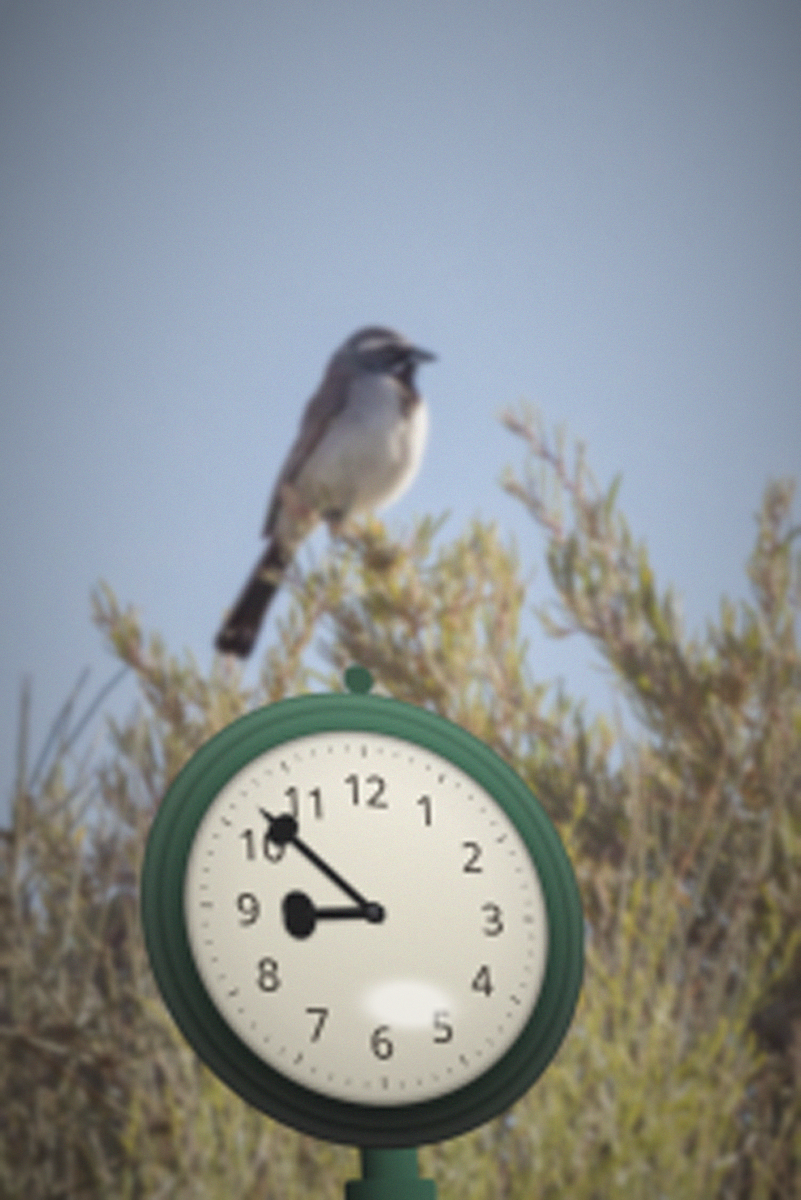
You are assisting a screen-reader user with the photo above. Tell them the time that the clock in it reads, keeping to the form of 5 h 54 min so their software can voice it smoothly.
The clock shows 8 h 52 min
